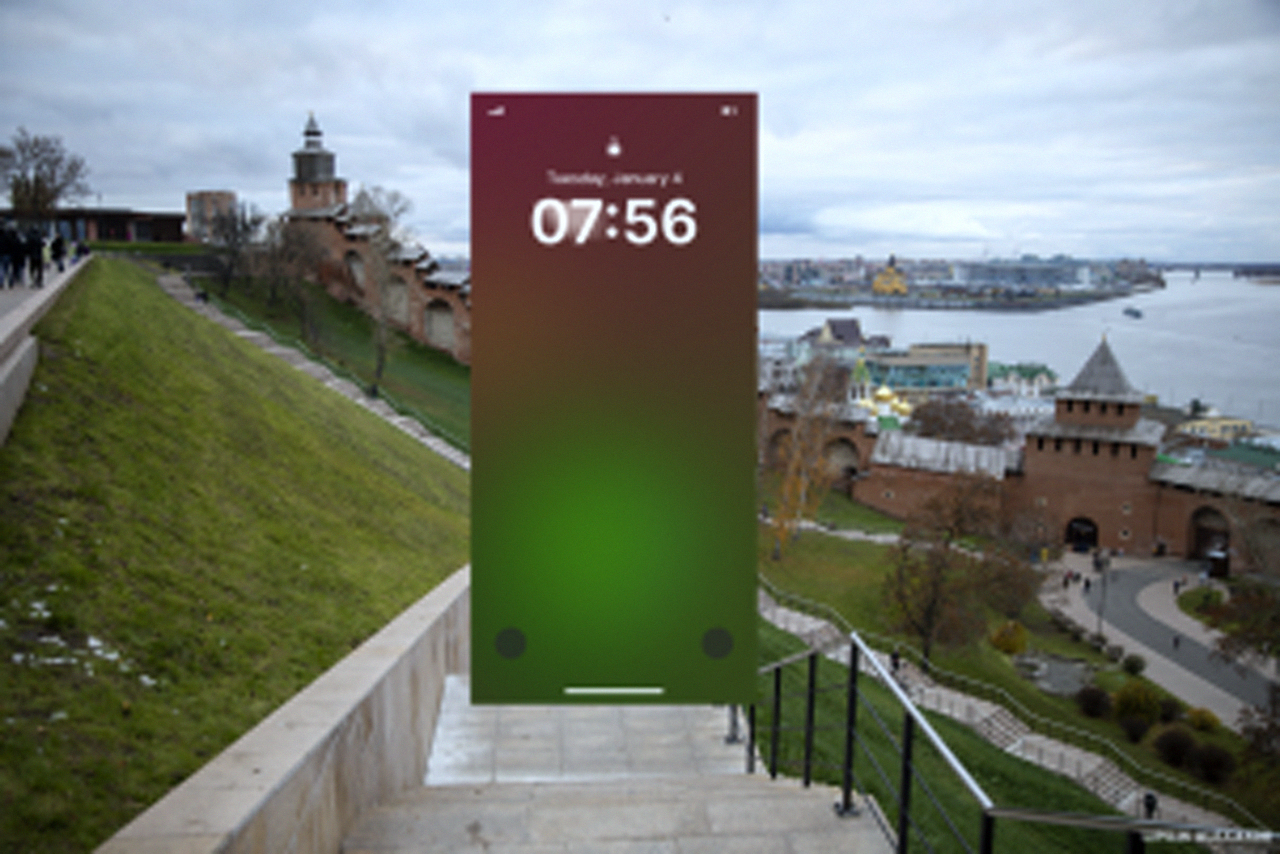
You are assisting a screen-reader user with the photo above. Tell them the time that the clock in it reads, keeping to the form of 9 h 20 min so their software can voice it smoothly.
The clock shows 7 h 56 min
